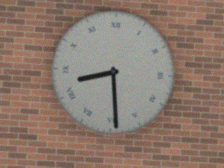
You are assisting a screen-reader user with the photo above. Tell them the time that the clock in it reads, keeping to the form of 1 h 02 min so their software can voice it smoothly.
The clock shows 8 h 29 min
